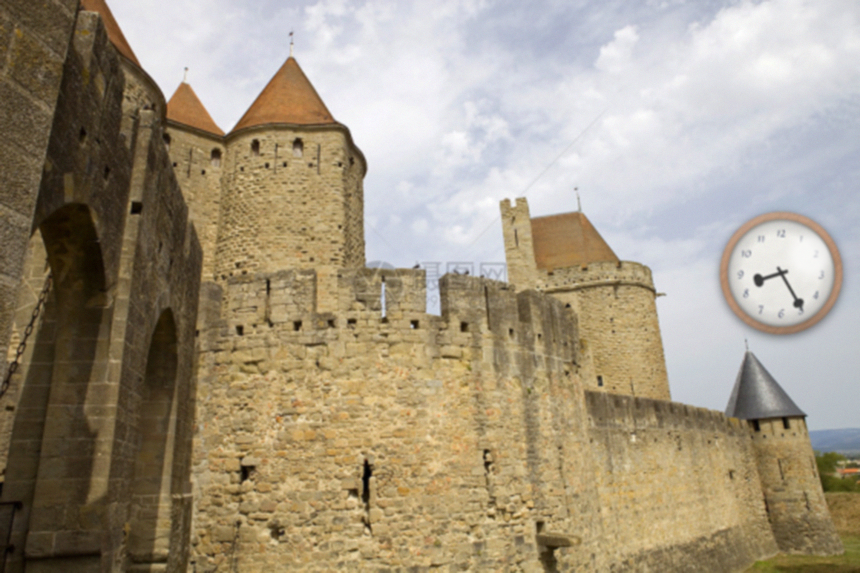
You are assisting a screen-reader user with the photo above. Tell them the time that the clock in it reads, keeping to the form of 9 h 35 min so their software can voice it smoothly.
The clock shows 8 h 25 min
